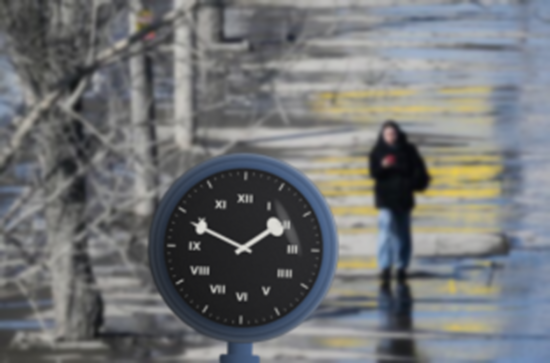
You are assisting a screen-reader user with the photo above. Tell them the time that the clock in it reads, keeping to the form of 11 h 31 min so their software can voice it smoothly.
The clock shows 1 h 49 min
